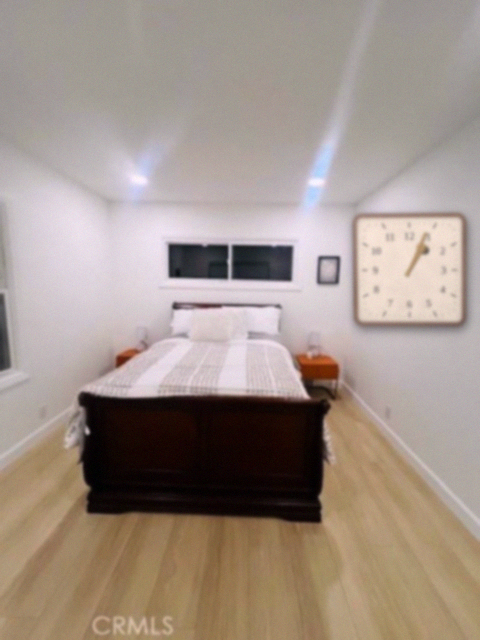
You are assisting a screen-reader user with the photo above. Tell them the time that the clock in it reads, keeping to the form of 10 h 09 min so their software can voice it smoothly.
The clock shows 1 h 04 min
